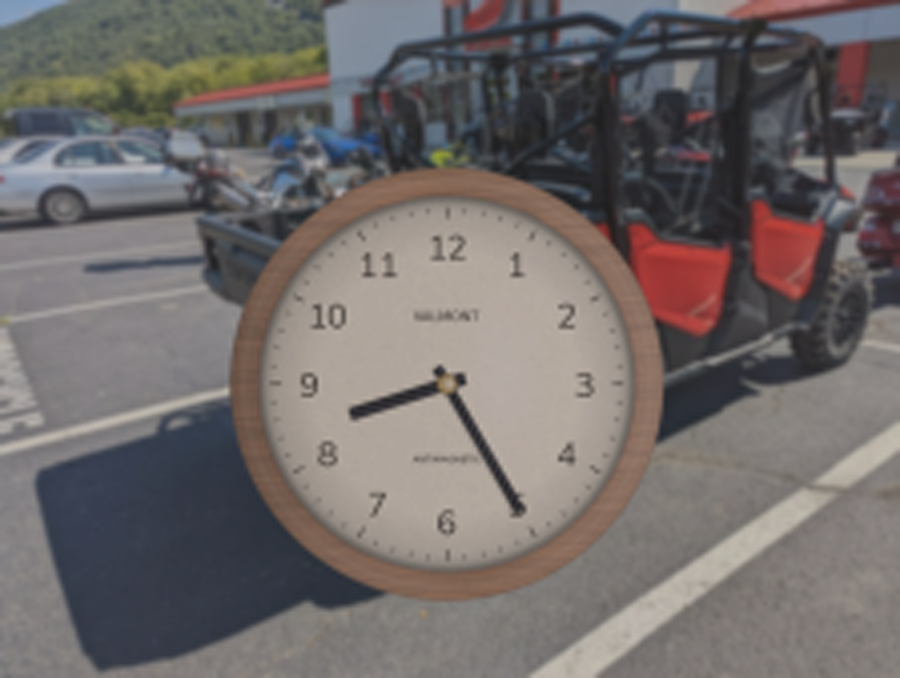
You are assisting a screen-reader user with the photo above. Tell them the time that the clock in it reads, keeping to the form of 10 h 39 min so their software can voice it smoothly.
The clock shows 8 h 25 min
